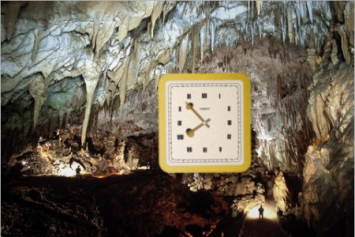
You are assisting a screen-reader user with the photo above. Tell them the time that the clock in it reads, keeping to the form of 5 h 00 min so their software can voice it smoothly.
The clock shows 7 h 53 min
